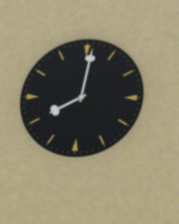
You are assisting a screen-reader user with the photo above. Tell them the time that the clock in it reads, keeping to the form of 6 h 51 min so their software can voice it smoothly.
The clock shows 8 h 01 min
